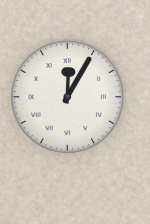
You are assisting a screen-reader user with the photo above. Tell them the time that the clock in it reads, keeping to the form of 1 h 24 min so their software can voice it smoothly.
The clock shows 12 h 05 min
